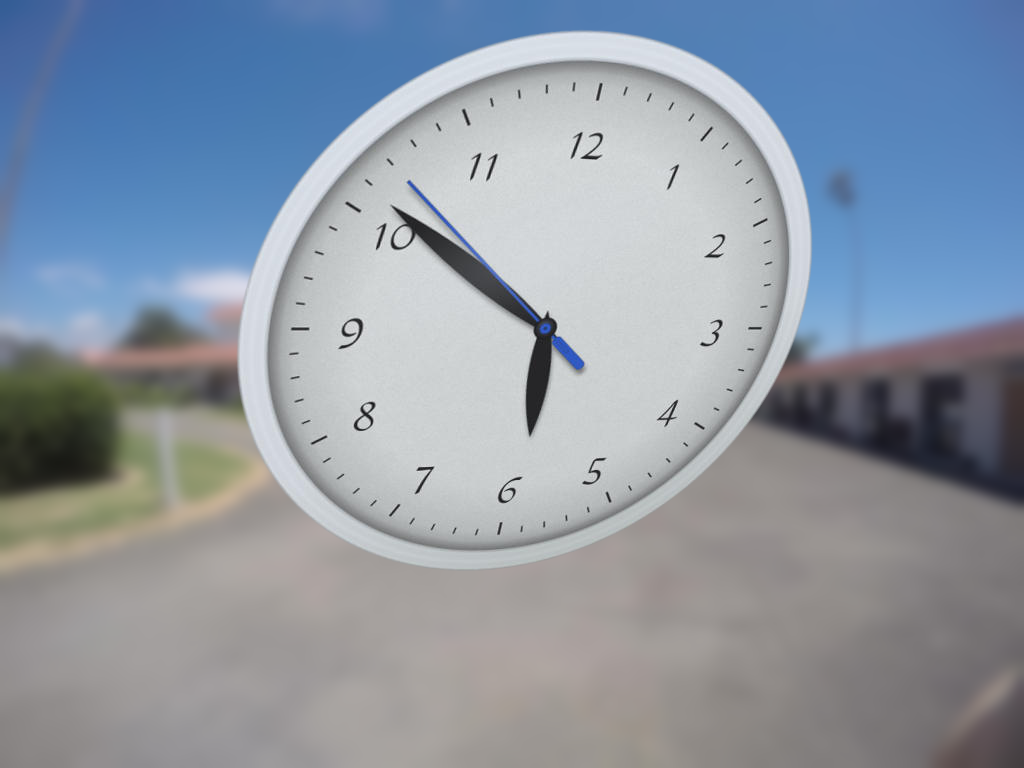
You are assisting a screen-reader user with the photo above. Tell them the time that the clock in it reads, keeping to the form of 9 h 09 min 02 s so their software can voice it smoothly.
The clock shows 5 h 50 min 52 s
